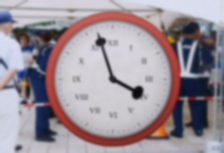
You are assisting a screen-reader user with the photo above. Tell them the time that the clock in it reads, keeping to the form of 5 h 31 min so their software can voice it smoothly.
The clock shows 3 h 57 min
